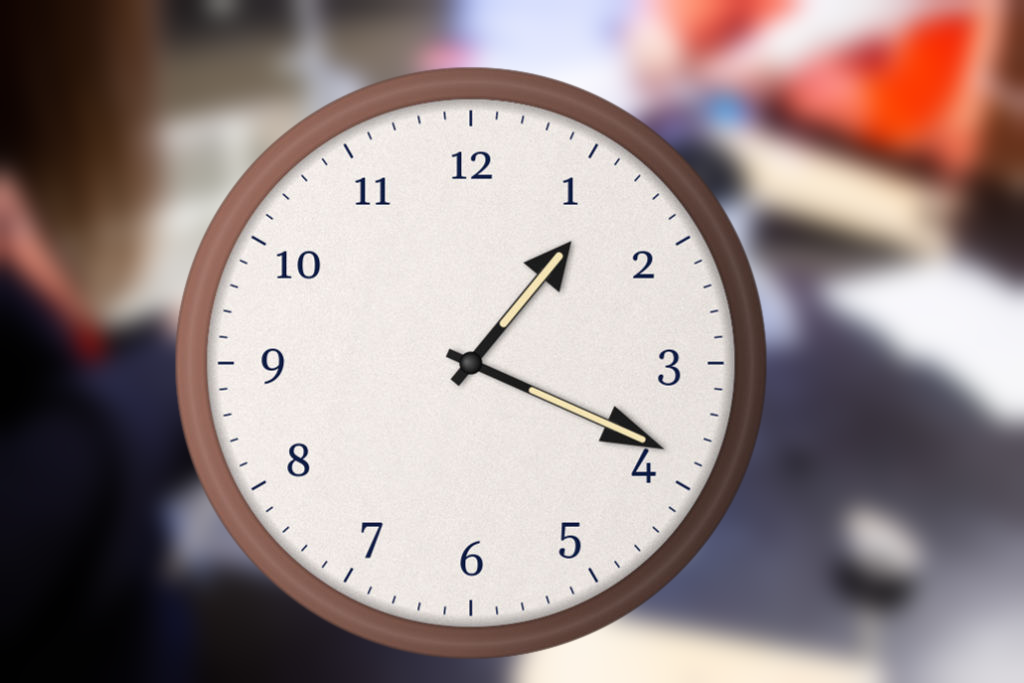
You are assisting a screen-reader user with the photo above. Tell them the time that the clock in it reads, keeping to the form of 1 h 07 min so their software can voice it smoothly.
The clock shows 1 h 19 min
